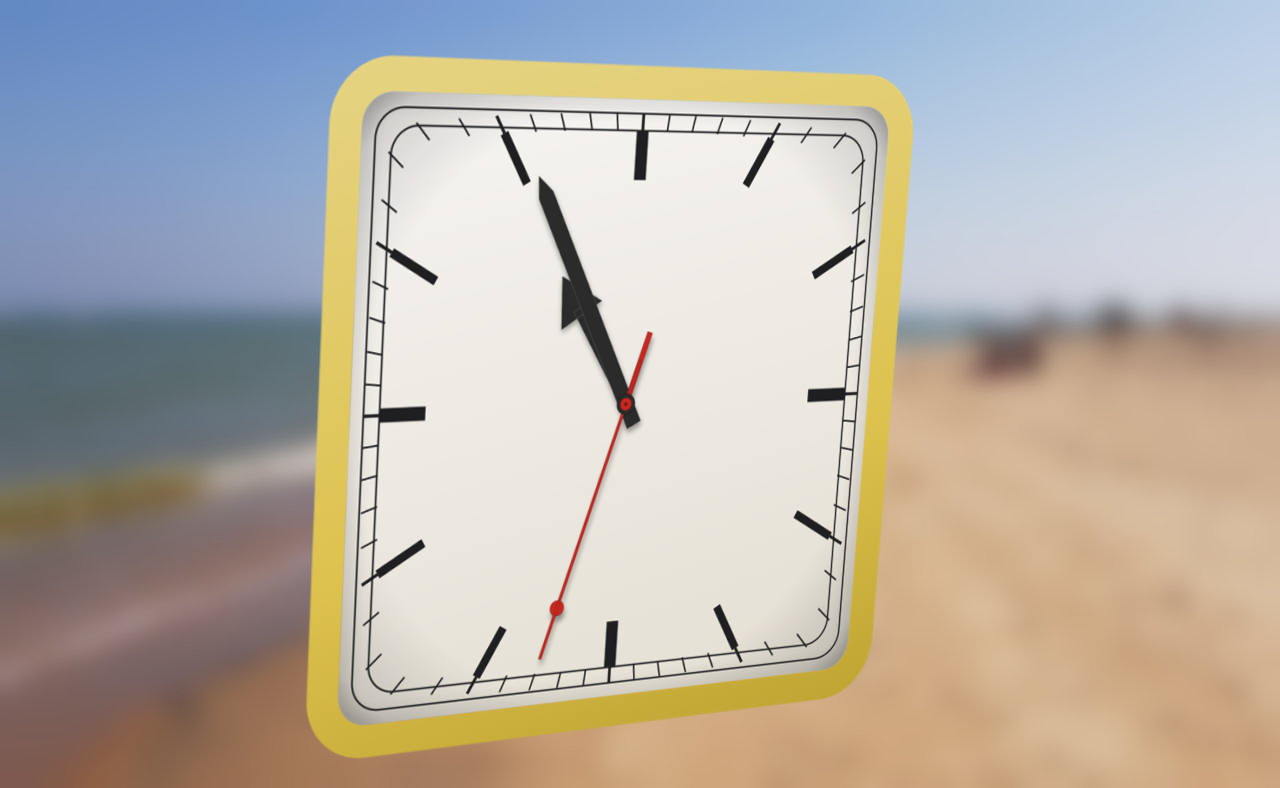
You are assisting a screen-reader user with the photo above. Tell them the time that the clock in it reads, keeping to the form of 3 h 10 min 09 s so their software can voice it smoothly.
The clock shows 10 h 55 min 33 s
